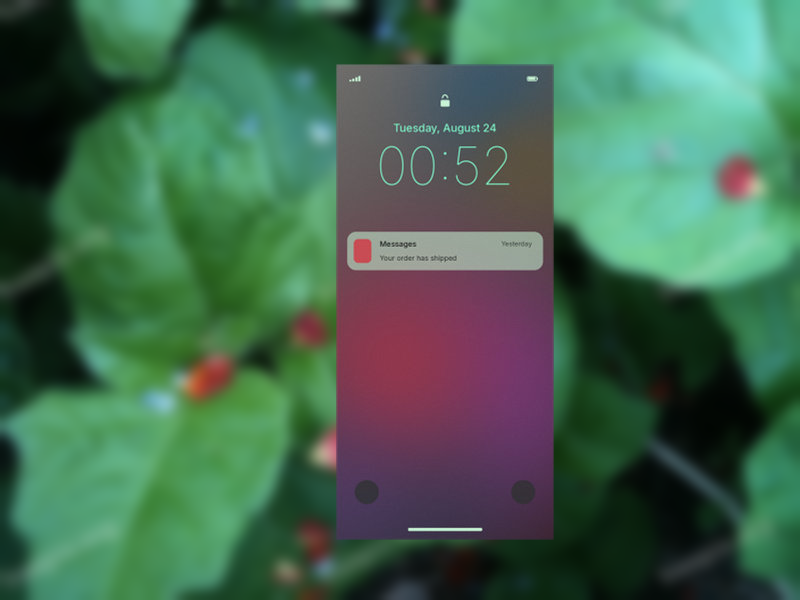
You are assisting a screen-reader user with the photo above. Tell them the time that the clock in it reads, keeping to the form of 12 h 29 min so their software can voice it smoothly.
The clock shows 0 h 52 min
